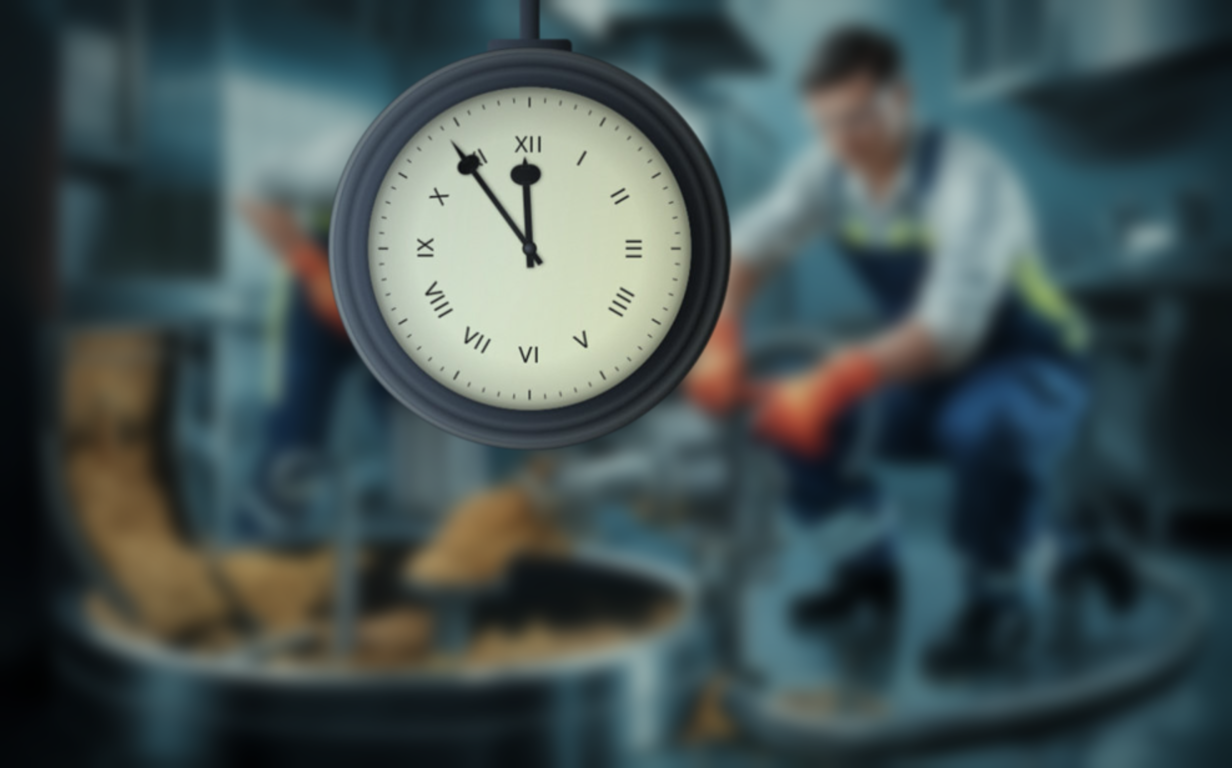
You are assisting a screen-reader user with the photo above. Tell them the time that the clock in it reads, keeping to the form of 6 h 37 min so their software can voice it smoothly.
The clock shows 11 h 54 min
